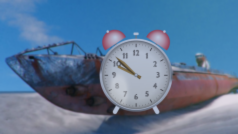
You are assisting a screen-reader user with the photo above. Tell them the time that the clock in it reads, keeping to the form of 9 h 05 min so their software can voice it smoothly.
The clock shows 9 h 52 min
